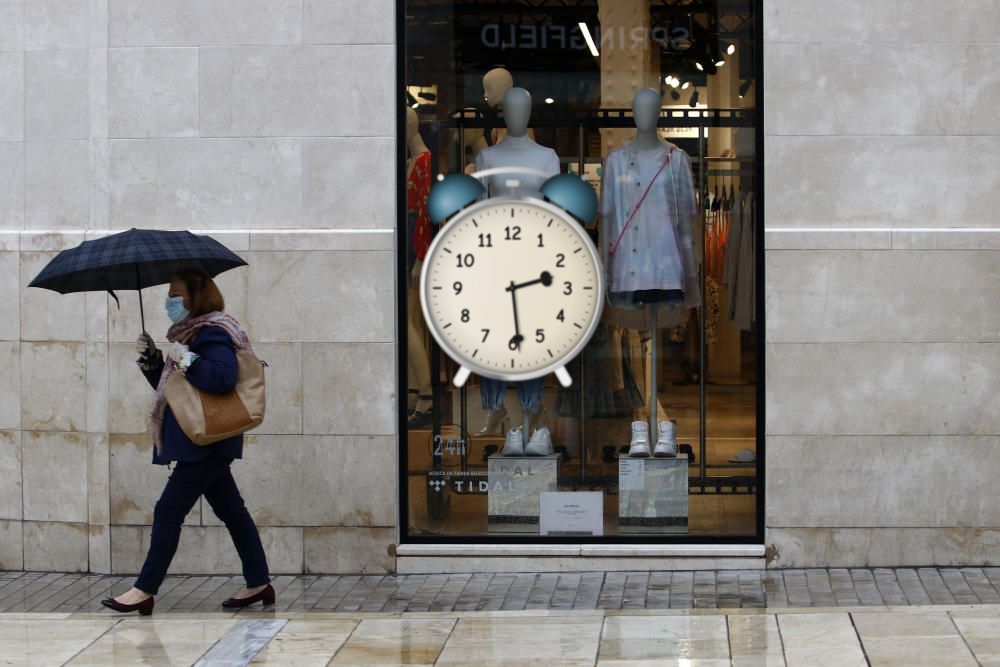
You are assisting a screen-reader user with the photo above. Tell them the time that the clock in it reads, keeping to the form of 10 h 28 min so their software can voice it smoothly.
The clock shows 2 h 29 min
